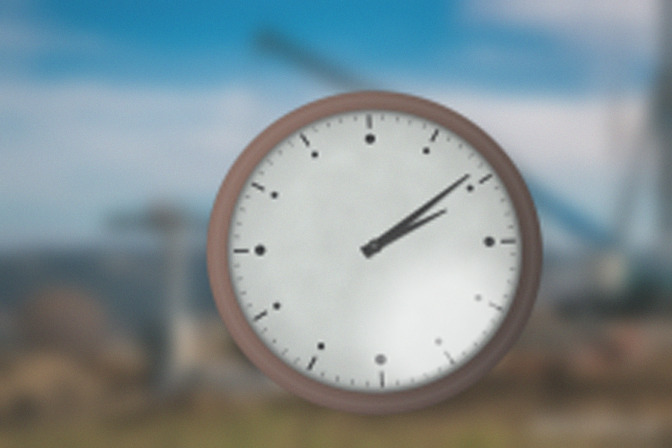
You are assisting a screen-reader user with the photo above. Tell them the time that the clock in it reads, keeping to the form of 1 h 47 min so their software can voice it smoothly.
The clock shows 2 h 09 min
